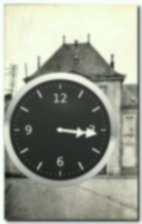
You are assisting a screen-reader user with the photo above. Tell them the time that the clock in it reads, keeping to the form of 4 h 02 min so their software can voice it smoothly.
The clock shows 3 h 16 min
